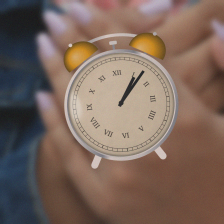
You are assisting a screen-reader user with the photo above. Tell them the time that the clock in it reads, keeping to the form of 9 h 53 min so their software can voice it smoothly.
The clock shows 1 h 07 min
